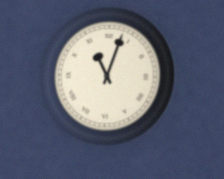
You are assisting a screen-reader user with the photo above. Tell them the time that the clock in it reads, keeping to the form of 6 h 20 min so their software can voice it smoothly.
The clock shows 11 h 03 min
